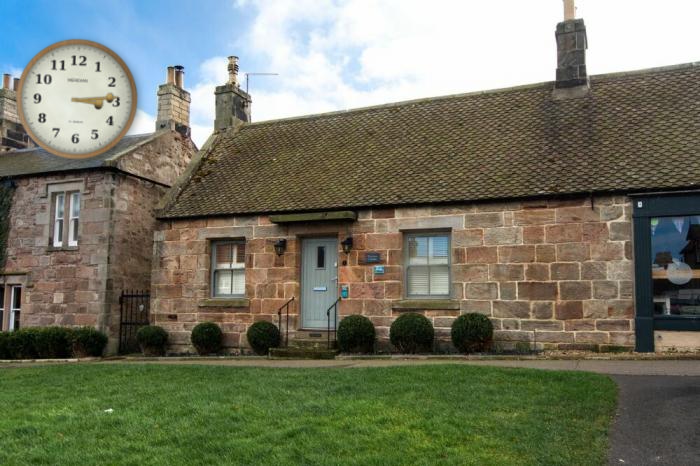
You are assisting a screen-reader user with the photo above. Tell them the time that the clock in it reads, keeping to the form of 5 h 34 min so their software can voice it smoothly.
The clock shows 3 h 14 min
